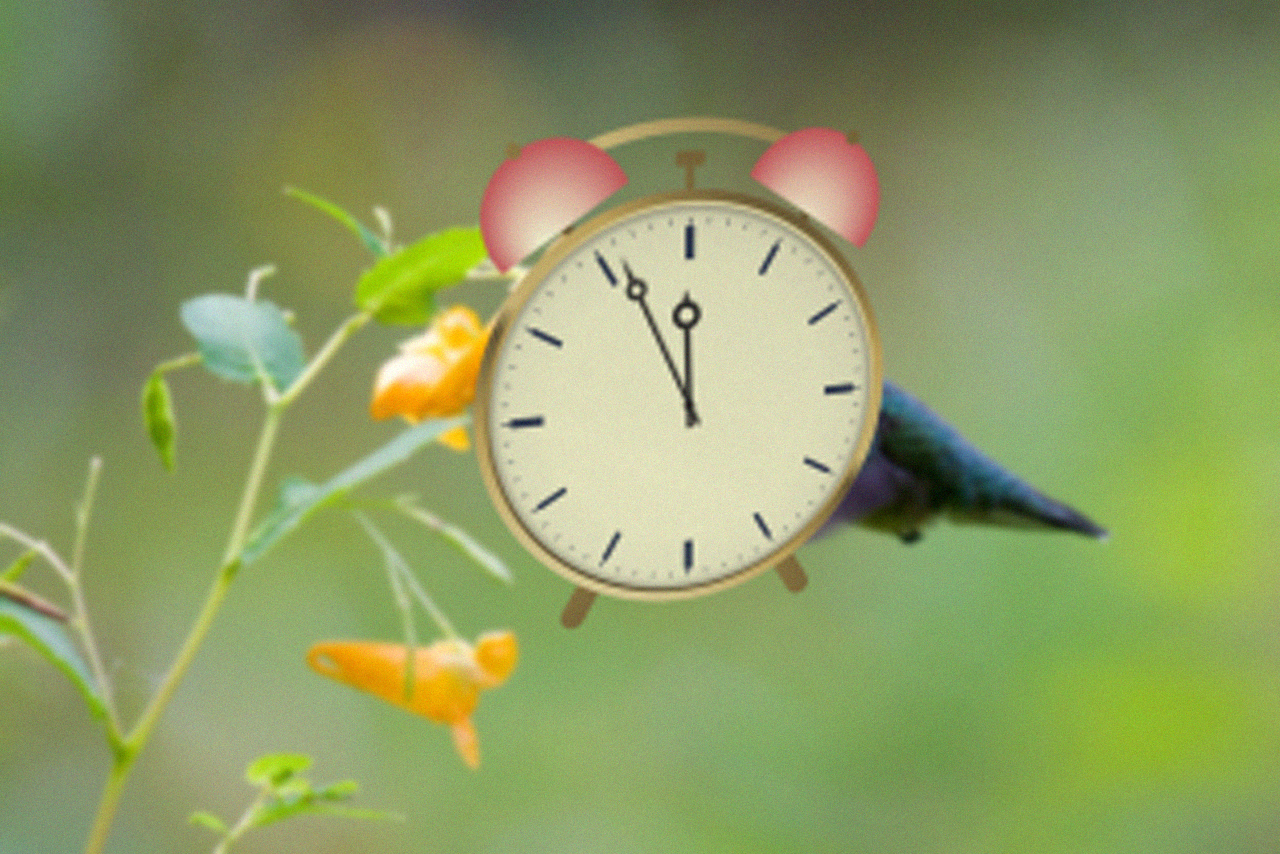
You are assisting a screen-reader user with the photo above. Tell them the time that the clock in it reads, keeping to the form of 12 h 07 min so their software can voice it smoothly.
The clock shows 11 h 56 min
